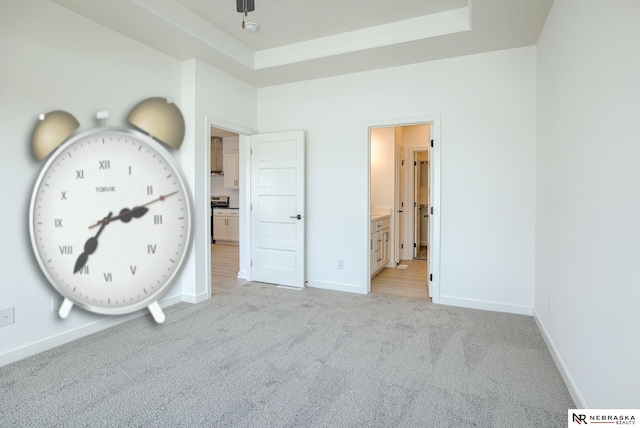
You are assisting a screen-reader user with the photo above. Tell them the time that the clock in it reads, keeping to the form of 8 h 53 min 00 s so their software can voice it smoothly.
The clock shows 2 h 36 min 12 s
